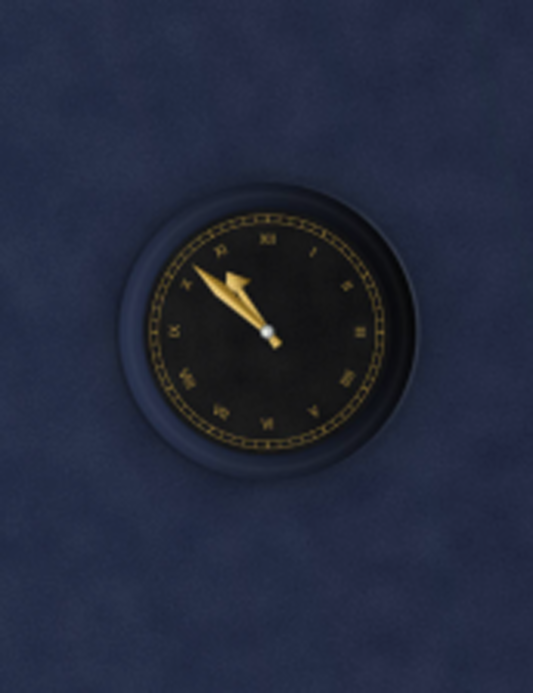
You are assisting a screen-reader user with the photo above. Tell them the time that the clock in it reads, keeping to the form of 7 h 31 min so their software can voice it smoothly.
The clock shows 10 h 52 min
